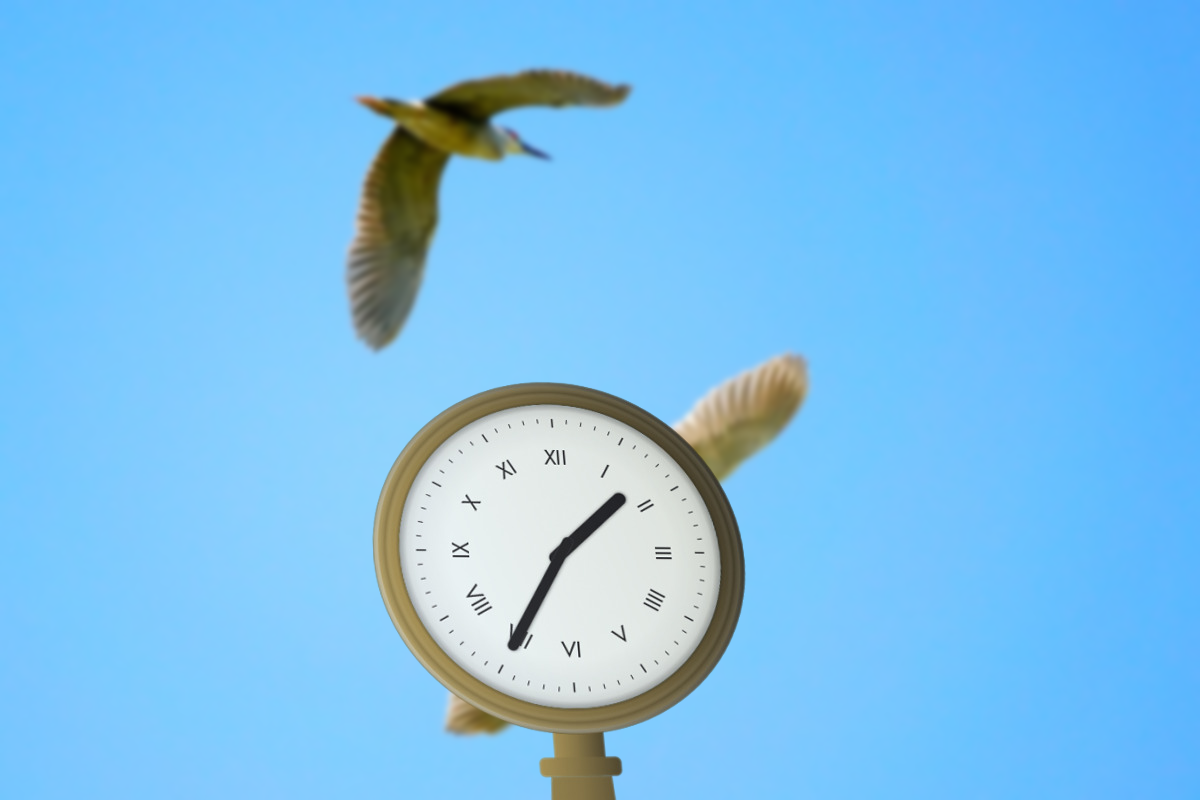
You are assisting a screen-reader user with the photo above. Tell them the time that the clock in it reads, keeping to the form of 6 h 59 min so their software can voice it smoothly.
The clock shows 1 h 35 min
